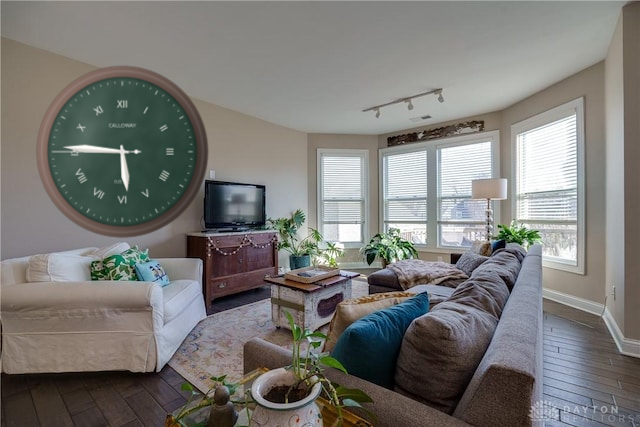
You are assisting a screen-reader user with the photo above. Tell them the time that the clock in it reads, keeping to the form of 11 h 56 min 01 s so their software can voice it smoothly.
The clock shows 5 h 45 min 45 s
